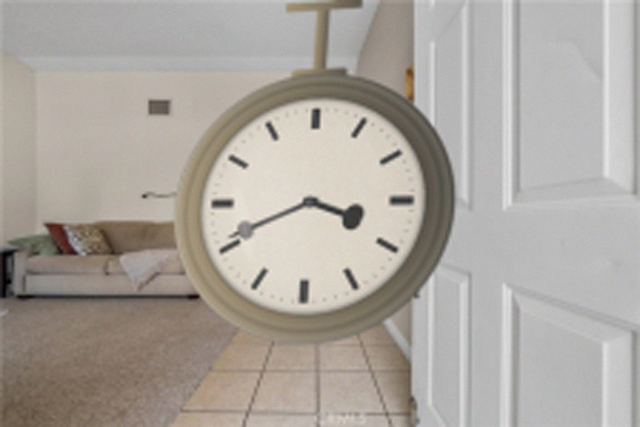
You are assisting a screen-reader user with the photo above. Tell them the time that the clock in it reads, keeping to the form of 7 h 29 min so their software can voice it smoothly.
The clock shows 3 h 41 min
